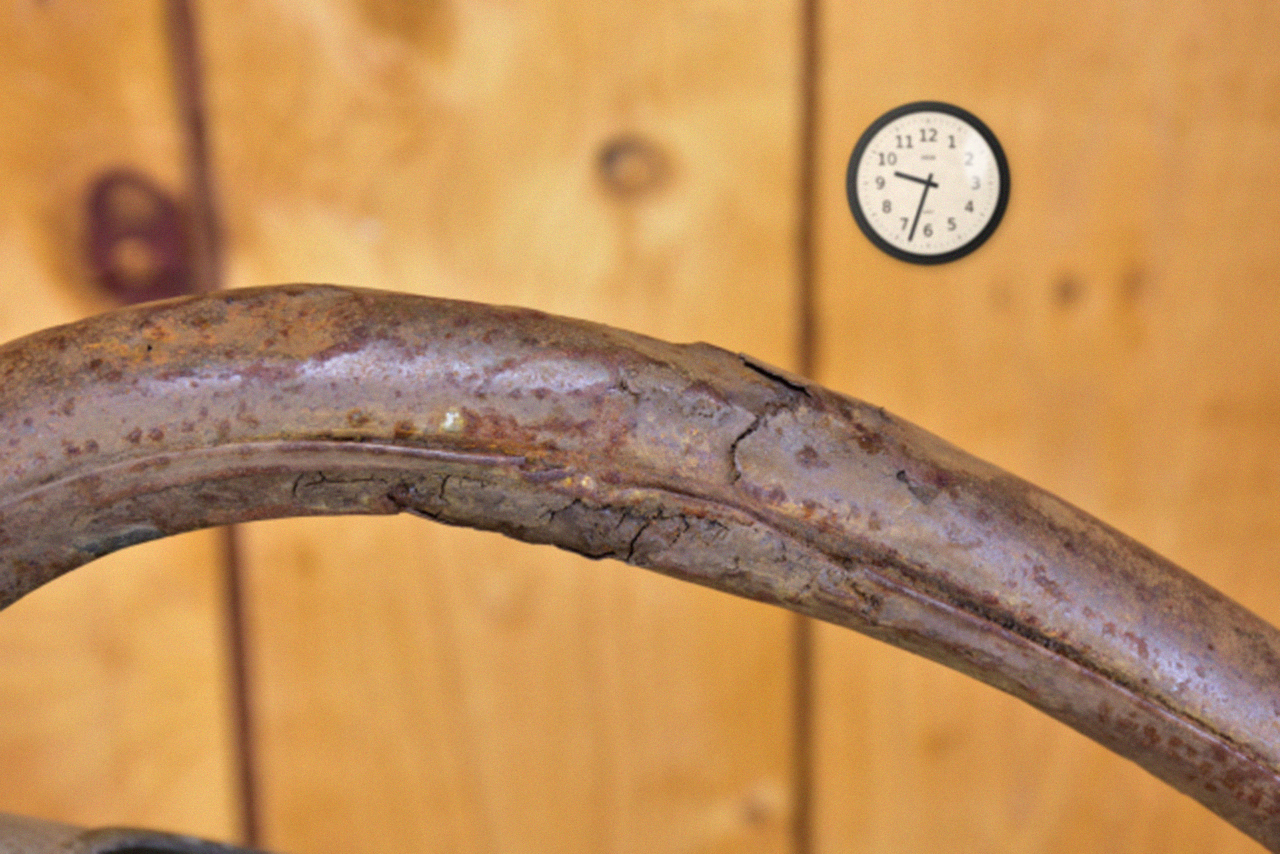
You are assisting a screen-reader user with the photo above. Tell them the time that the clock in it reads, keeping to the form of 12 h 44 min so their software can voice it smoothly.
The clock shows 9 h 33 min
